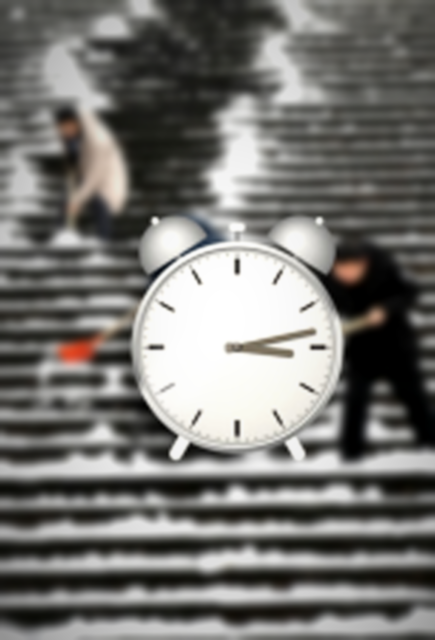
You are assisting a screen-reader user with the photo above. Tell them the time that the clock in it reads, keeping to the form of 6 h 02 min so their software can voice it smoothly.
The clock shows 3 h 13 min
